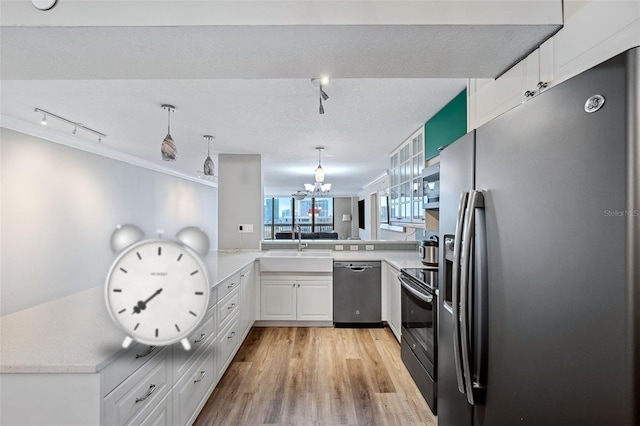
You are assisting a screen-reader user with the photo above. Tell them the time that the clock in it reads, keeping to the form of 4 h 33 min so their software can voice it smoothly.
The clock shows 7 h 38 min
